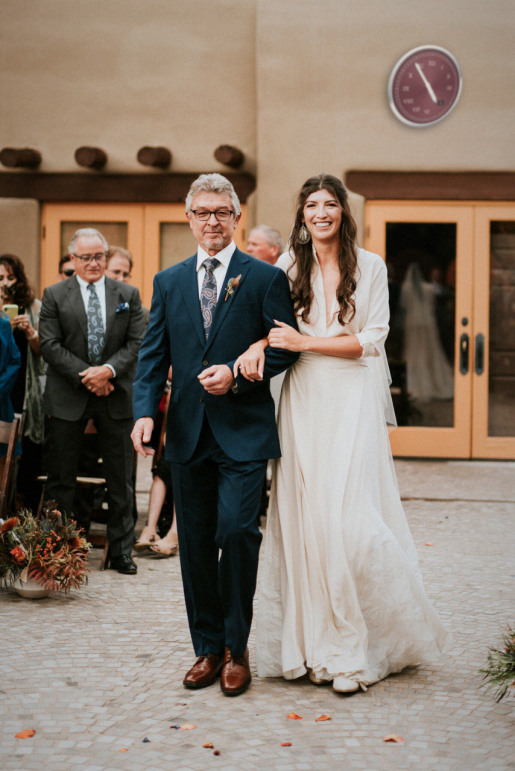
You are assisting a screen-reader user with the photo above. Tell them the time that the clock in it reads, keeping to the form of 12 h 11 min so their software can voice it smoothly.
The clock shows 4 h 54 min
